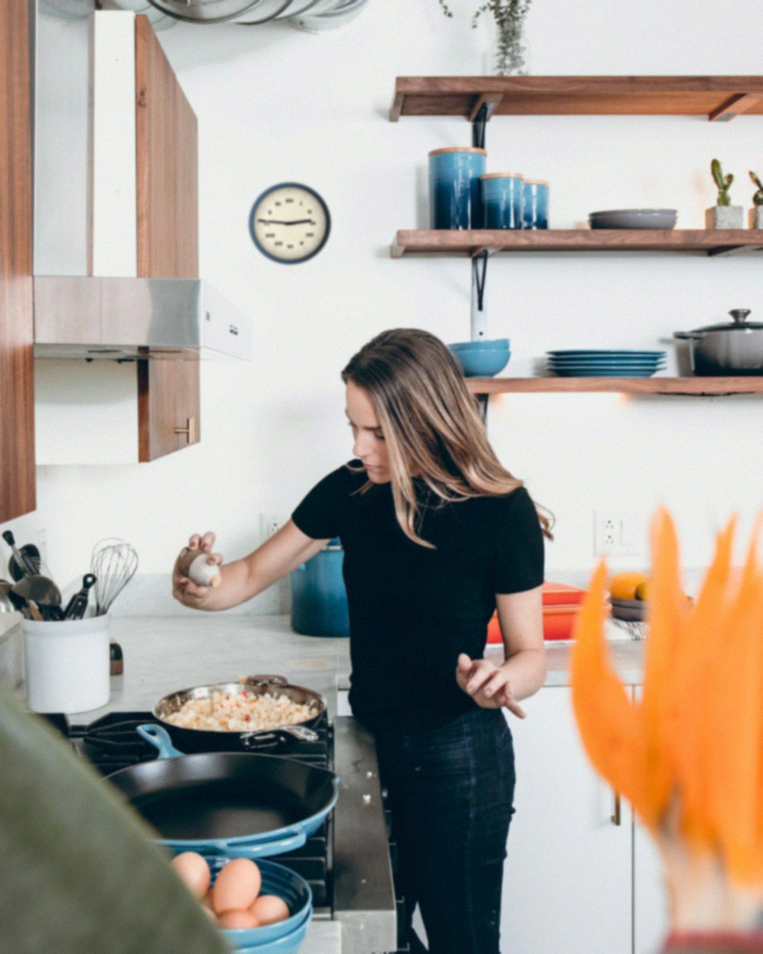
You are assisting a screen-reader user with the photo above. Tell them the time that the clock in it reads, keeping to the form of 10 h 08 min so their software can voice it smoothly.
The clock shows 2 h 46 min
